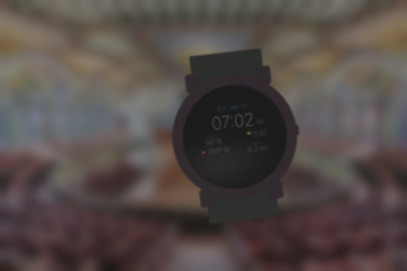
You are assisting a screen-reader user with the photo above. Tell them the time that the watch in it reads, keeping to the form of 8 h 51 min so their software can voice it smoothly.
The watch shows 7 h 02 min
